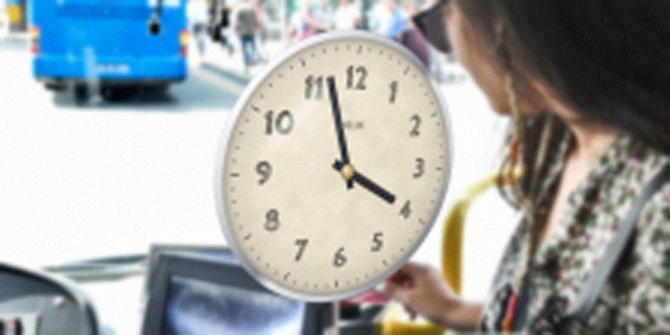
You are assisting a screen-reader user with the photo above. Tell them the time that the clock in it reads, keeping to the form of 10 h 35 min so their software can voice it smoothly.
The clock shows 3 h 57 min
